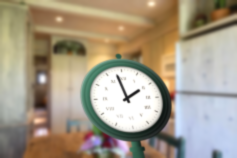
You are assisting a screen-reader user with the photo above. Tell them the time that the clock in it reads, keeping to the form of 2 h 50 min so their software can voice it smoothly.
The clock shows 1 h 58 min
